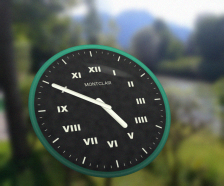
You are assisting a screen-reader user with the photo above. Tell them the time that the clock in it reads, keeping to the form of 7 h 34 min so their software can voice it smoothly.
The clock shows 4 h 50 min
